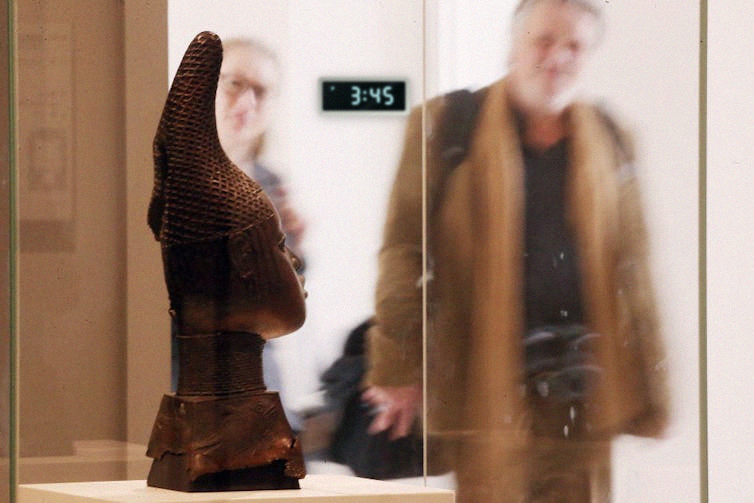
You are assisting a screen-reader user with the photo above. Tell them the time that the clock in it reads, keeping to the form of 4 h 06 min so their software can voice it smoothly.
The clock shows 3 h 45 min
